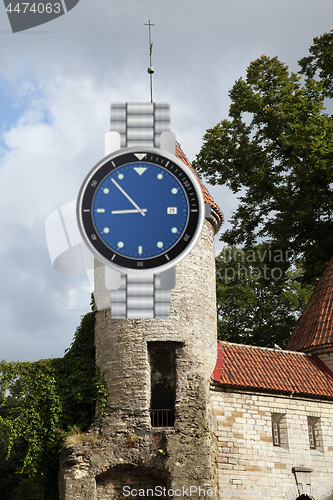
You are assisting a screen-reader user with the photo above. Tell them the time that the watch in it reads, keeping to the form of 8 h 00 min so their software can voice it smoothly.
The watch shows 8 h 53 min
